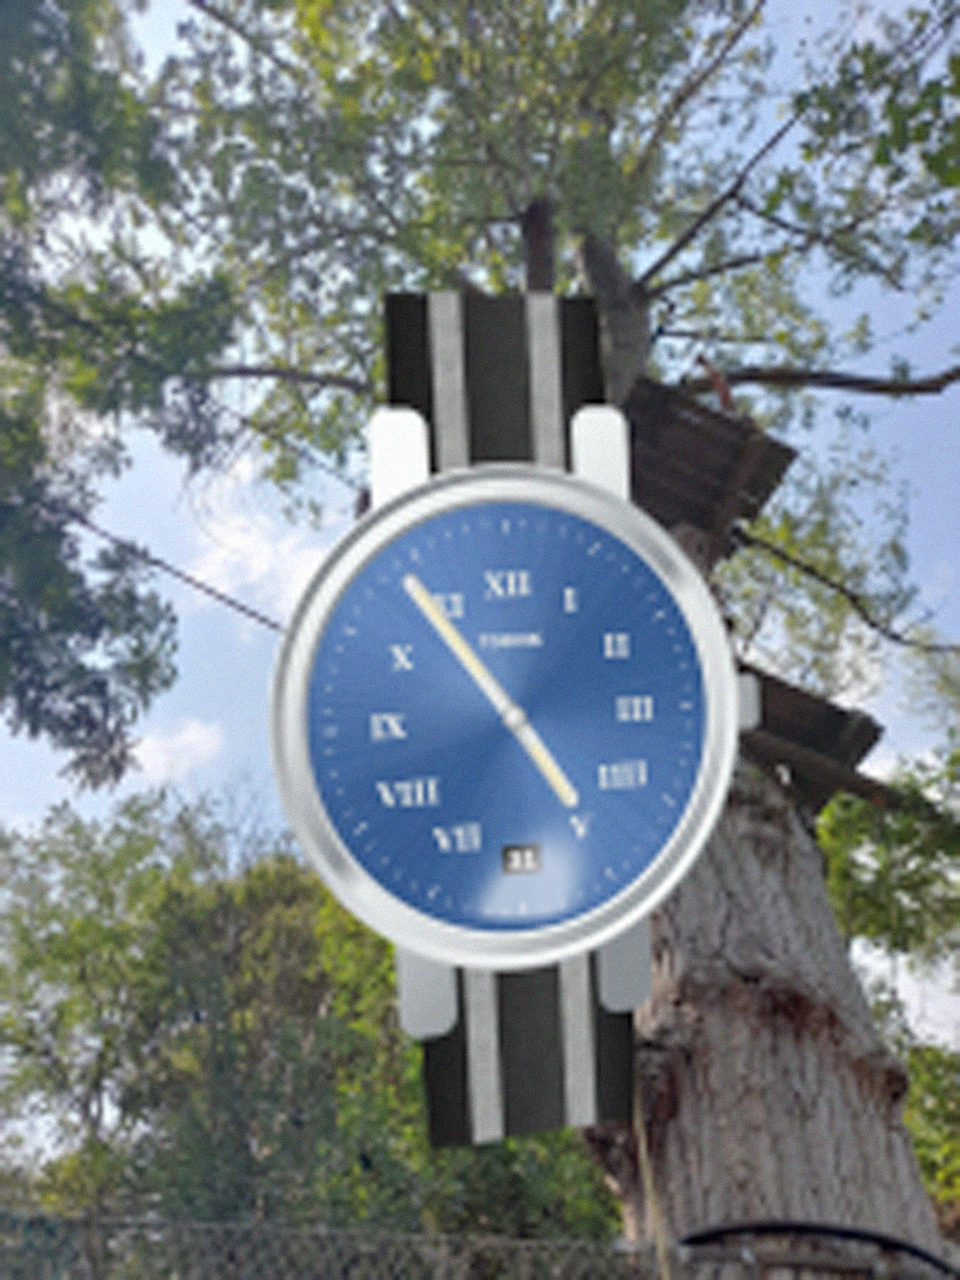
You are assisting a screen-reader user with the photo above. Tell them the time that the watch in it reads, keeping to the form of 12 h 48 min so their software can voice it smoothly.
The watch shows 4 h 54 min
